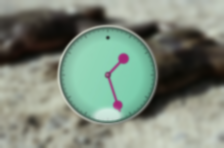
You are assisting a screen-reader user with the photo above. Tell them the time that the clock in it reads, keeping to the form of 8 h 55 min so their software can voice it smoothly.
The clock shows 1 h 27 min
